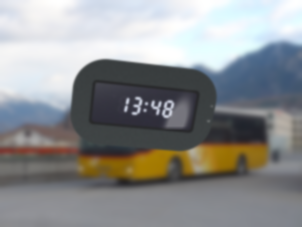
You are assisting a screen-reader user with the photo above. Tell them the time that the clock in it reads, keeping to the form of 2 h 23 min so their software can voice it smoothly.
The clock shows 13 h 48 min
